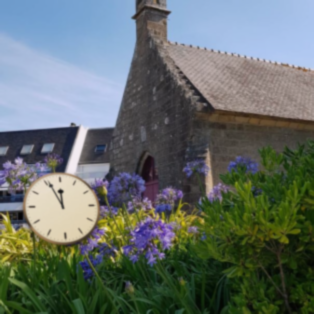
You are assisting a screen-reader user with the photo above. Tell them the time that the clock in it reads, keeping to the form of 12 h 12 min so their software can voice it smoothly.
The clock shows 11 h 56 min
